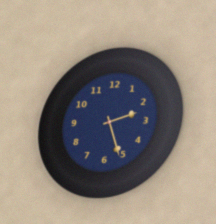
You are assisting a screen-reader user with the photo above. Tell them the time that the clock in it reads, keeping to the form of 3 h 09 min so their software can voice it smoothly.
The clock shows 2 h 26 min
